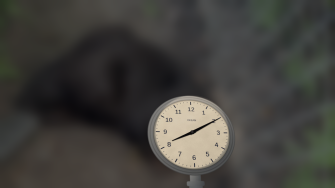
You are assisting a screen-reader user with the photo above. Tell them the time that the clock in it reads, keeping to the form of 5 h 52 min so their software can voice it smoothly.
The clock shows 8 h 10 min
